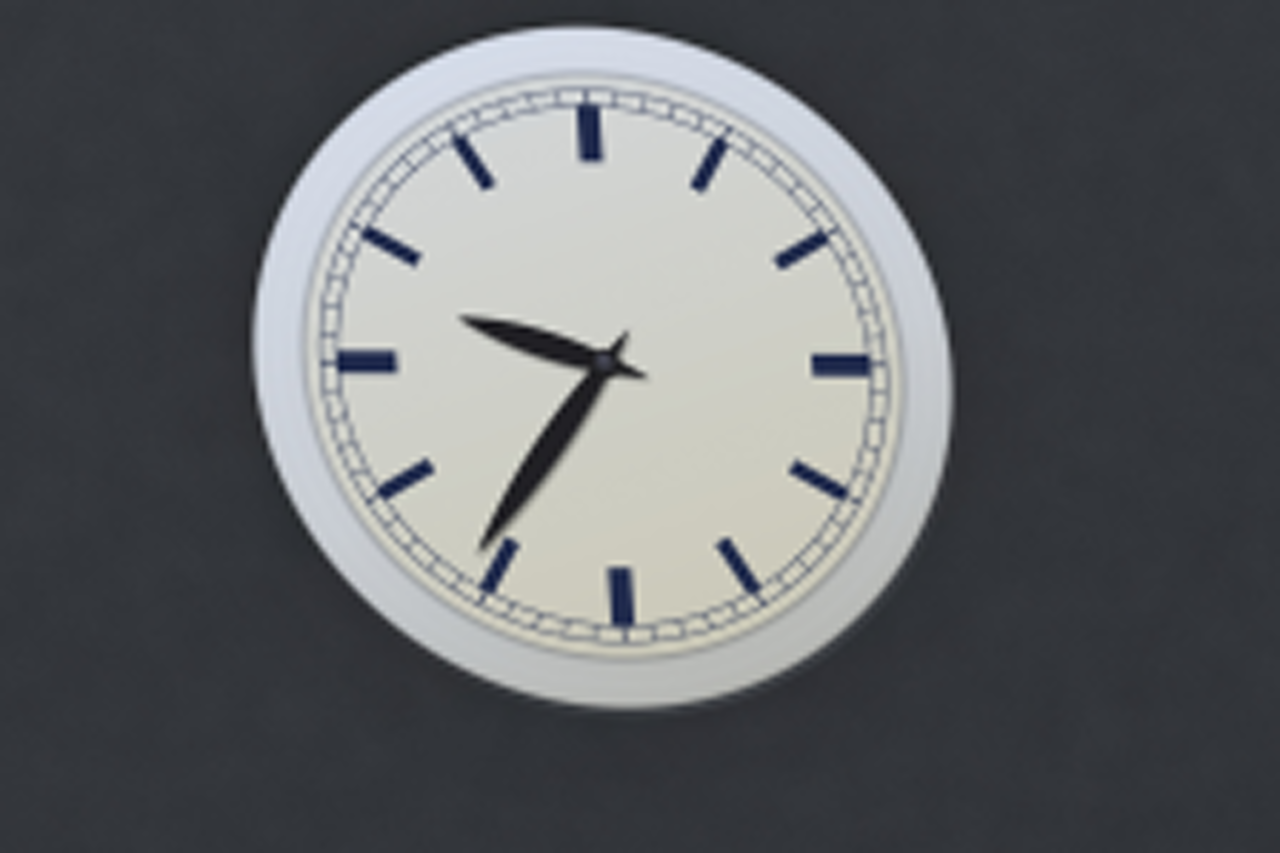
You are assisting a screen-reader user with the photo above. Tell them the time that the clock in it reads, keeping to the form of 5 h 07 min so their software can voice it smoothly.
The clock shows 9 h 36 min
